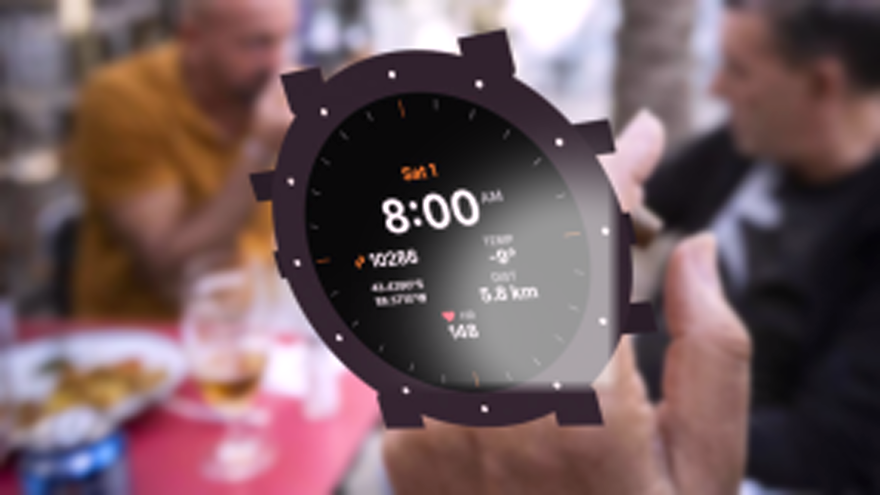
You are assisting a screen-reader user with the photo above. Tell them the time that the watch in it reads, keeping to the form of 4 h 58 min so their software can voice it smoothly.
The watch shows 8 h 00 min
